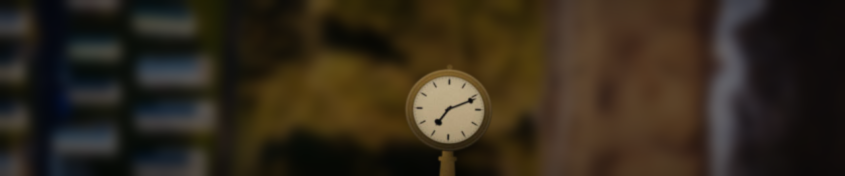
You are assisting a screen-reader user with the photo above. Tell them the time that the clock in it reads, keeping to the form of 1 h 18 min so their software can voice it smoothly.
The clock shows 7 h 11 min
